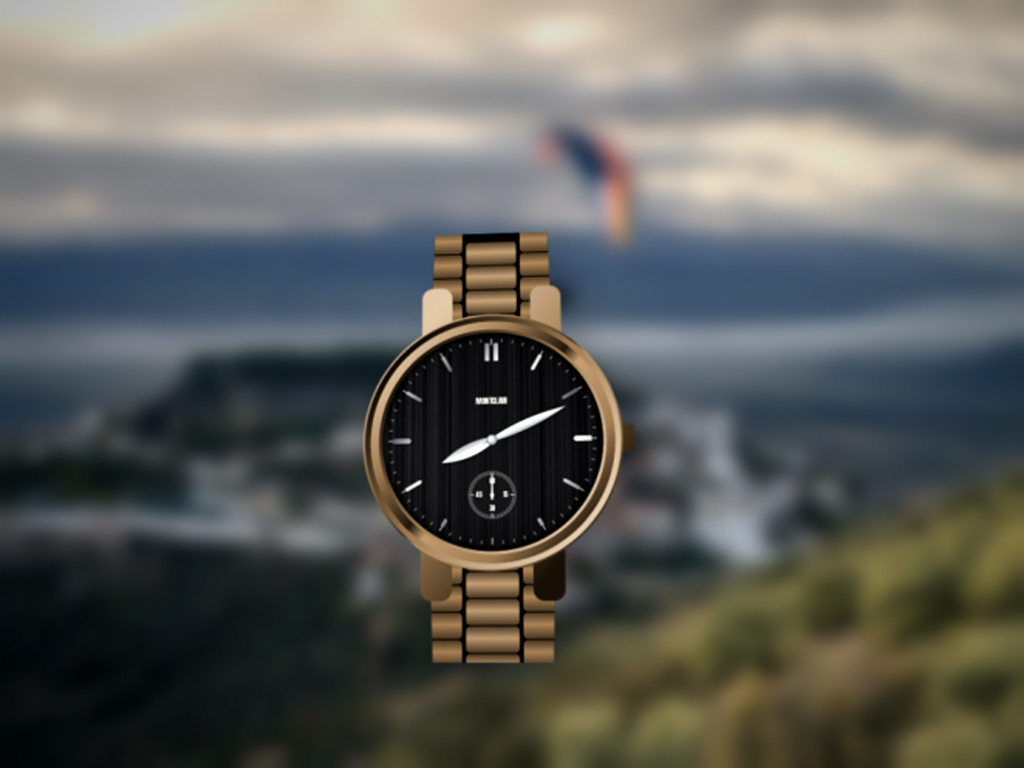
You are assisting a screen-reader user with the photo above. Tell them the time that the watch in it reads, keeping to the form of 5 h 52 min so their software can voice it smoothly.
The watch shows 8 h 11 min
